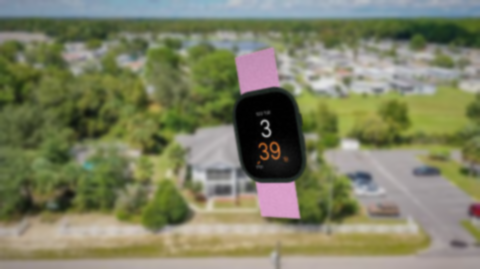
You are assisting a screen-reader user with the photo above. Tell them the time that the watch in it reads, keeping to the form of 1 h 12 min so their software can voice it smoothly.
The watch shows 3 h 39 min
